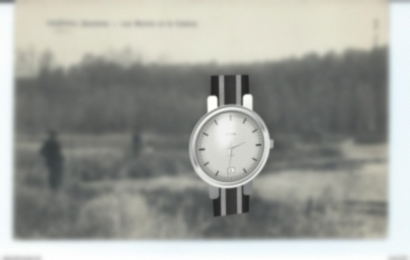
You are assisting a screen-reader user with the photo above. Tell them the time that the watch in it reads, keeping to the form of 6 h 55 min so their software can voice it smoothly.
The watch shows 2 h 31 min
